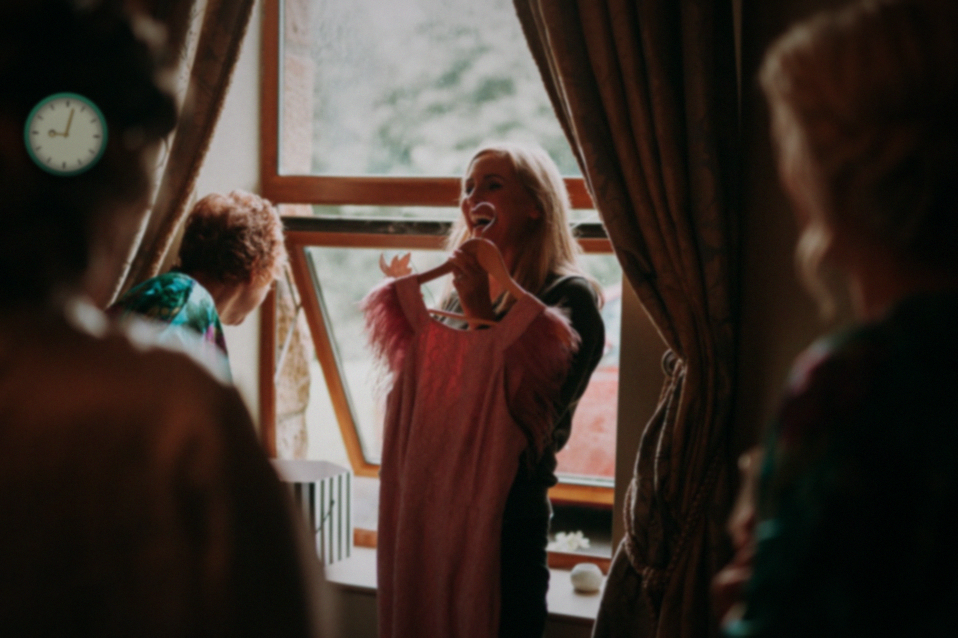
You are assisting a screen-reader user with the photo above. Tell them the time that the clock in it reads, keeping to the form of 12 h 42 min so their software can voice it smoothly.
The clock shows 9 h 02 min
